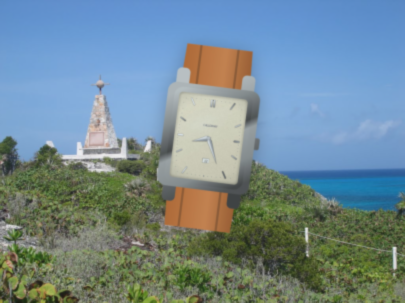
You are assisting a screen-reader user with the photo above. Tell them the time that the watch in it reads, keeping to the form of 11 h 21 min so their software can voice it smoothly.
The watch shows 8 h 26 min
